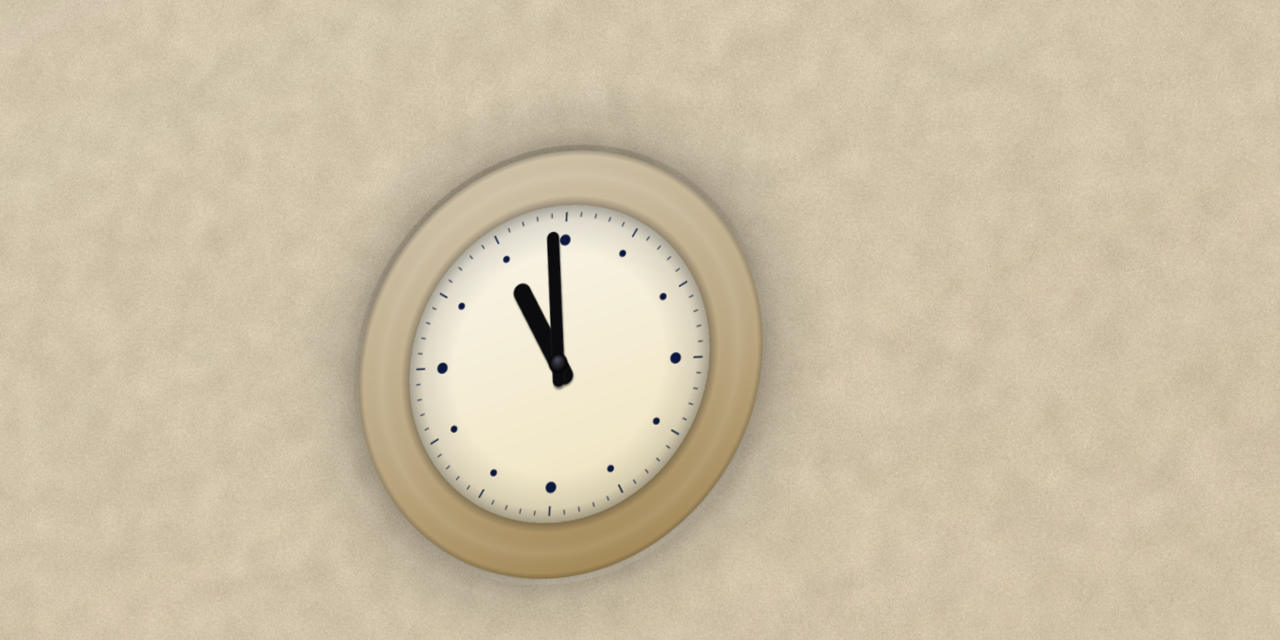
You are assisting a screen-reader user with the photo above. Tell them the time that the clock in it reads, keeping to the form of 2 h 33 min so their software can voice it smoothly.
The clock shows 10 h 59 min
